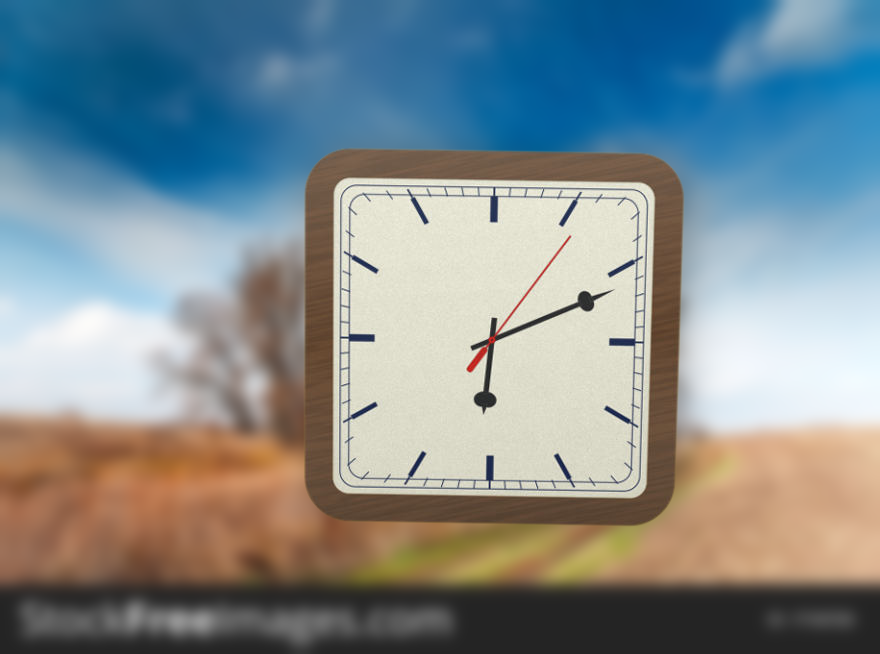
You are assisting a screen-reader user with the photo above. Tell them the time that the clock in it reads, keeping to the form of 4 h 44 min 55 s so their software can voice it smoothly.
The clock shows 6 h 11 min 06 s
